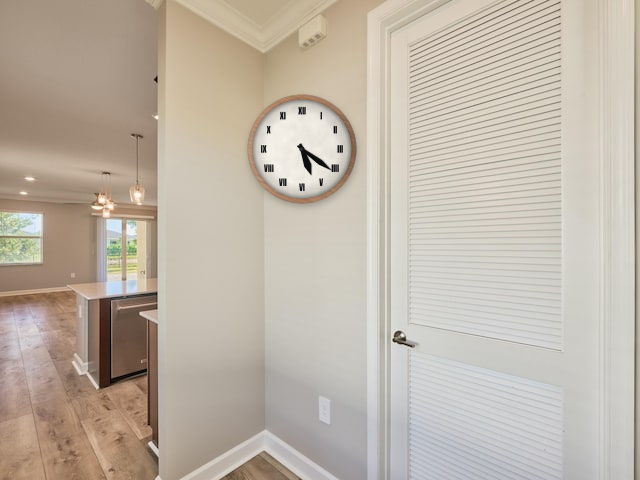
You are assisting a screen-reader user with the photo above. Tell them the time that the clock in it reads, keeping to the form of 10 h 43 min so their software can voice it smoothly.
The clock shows 5 h 21 min
